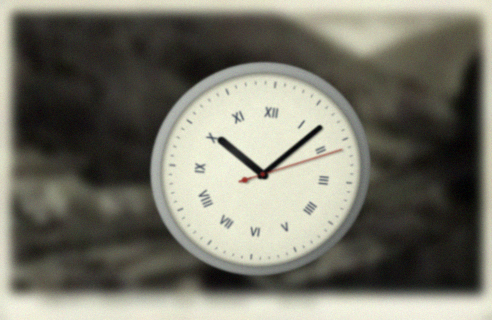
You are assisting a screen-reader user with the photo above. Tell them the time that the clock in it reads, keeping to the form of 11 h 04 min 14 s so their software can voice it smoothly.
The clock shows 10 h 07 min 11 s
